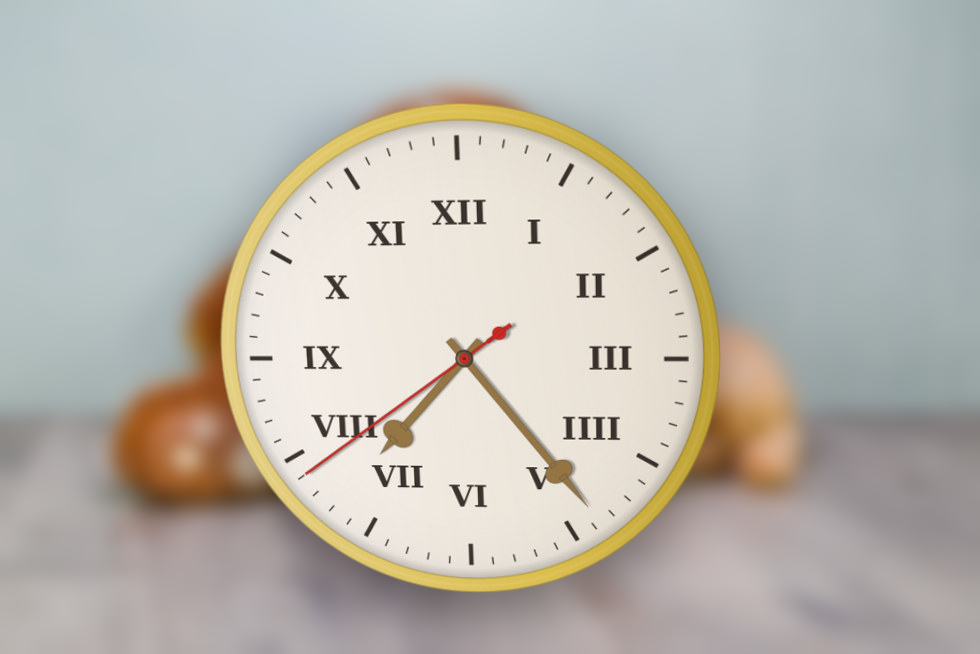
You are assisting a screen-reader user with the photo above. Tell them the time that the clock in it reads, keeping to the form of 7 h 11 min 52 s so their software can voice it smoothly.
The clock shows 7 h 23 min 39 s
